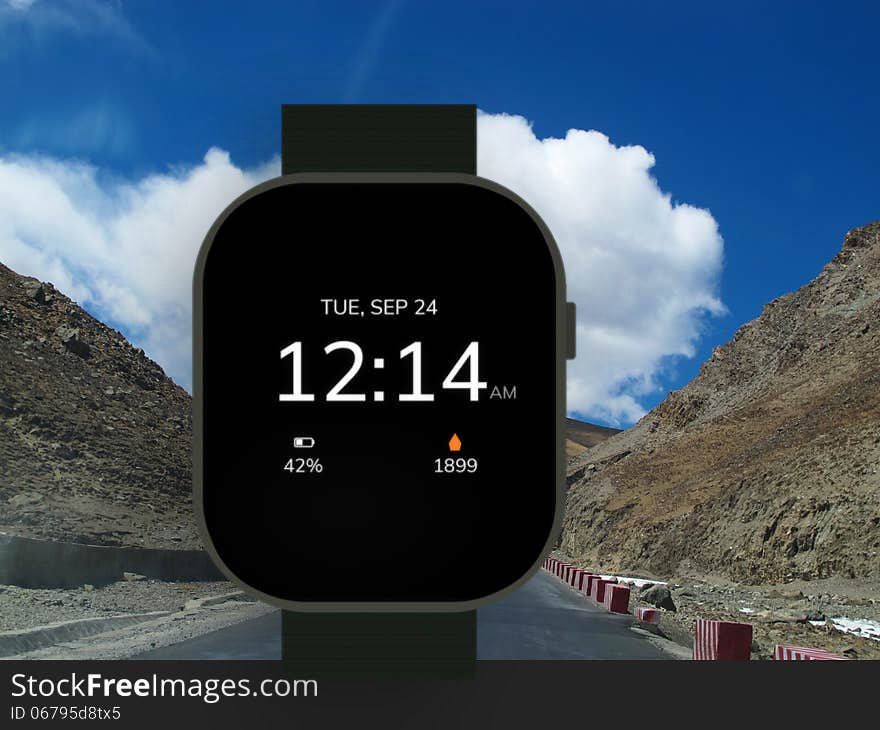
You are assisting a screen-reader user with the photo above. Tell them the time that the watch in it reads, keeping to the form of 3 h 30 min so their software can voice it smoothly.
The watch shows 12 h 14 min
